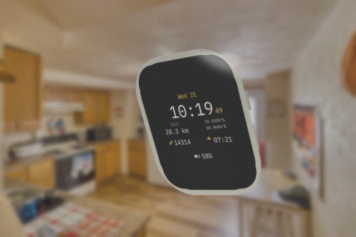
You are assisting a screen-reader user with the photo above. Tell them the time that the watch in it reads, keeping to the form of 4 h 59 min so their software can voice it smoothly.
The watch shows 10 h 19 min
